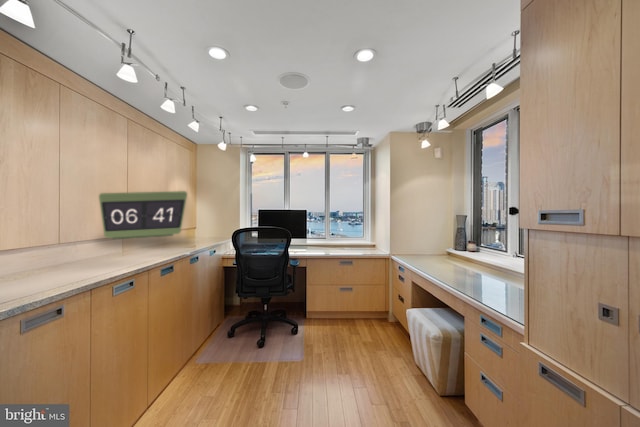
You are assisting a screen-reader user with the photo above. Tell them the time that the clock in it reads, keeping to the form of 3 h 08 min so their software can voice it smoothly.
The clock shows 6 h 41 min
